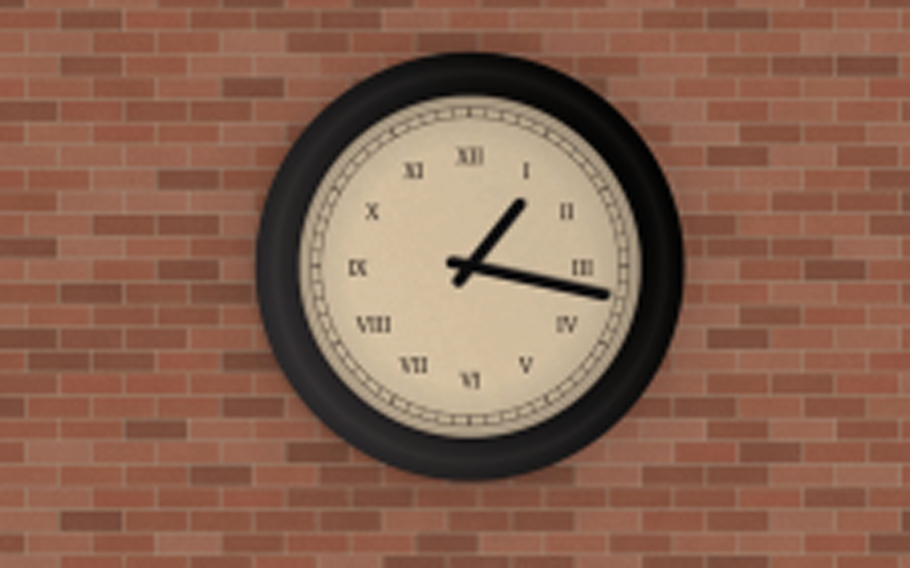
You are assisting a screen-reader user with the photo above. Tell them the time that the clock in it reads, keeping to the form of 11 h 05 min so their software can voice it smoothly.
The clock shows 1 h 17 min
